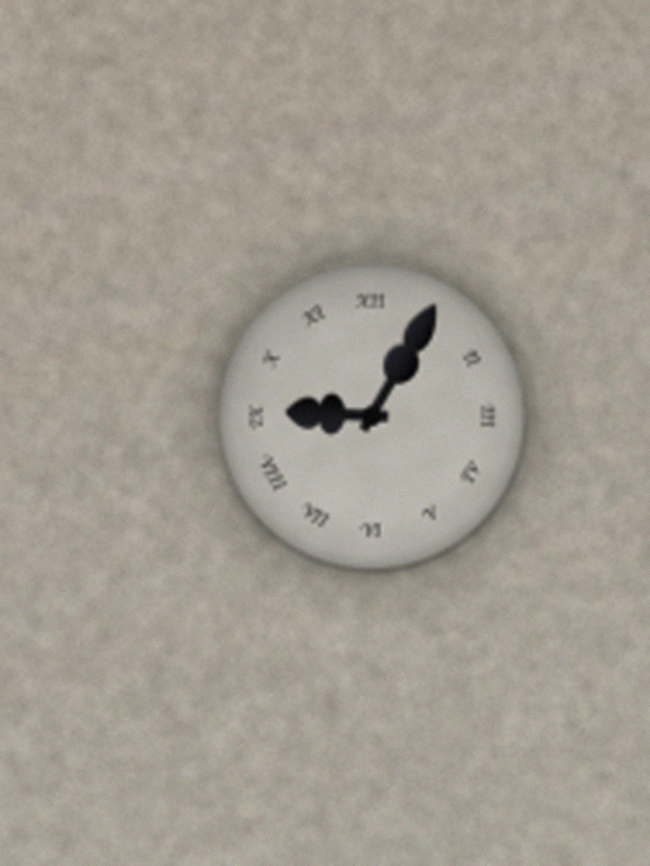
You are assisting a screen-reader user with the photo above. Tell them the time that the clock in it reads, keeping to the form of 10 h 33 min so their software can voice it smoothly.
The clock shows 9 h 05 min
